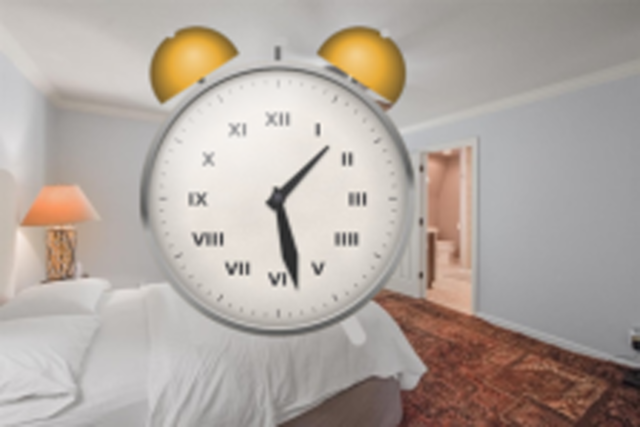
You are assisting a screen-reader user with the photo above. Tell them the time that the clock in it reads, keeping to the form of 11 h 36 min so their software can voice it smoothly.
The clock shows 1 h 28 min
